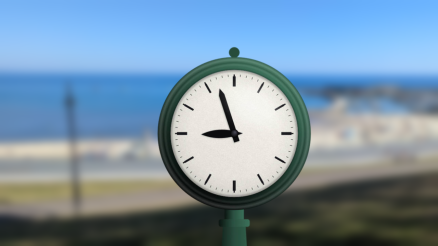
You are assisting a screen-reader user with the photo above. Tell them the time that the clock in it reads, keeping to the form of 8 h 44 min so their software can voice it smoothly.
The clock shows 8 h 57 min
